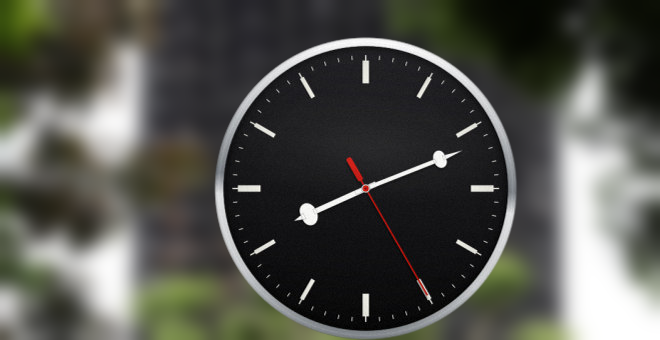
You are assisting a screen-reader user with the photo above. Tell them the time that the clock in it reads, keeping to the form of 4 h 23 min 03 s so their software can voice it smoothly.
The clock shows 8 h 11 min 25 s
